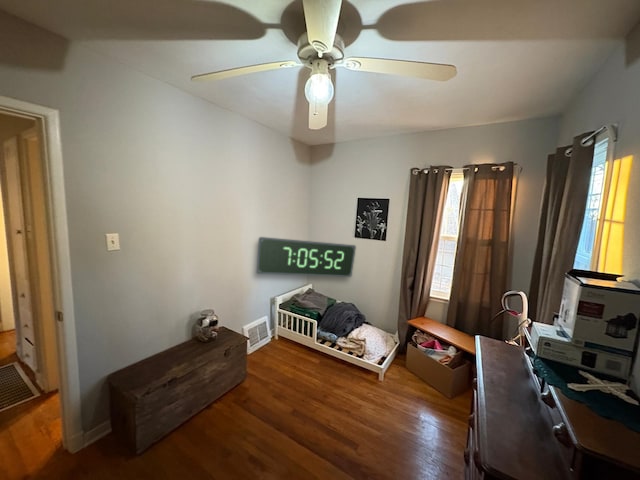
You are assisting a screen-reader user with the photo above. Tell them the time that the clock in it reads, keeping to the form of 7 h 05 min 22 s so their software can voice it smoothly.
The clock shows 7 h 05 min 52 s
